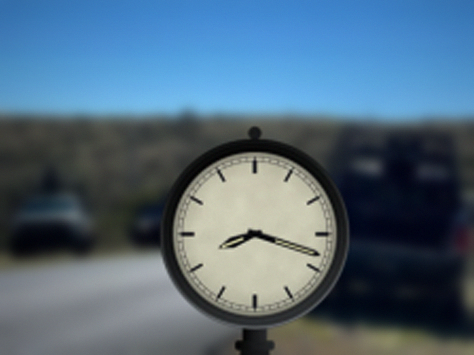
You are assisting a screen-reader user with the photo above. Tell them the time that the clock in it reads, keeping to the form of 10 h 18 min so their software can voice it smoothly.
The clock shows 8 h 18 min
